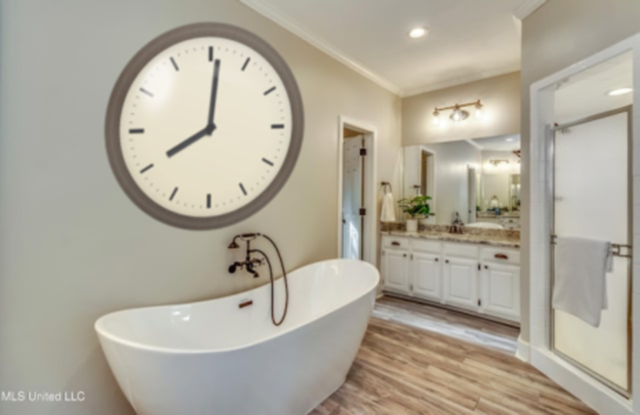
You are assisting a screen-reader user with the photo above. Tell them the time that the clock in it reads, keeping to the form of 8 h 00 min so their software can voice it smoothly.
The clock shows 8 h 01 min
